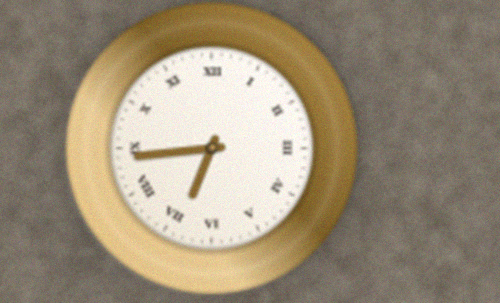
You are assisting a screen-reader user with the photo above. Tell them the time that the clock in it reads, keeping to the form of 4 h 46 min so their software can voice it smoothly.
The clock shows 6 h 44 min
